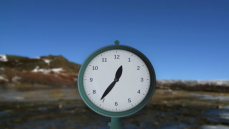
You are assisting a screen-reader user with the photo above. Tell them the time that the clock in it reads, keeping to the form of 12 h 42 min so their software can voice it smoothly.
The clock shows 12 h 36 min
